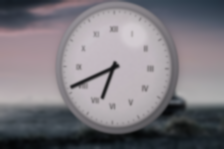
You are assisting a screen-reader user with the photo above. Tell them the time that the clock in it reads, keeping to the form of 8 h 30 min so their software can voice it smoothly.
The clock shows 6 h 41 min
